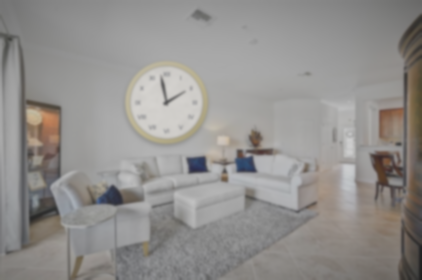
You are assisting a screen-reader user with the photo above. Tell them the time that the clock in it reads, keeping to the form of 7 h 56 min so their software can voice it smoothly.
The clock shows 1 h 58 min
